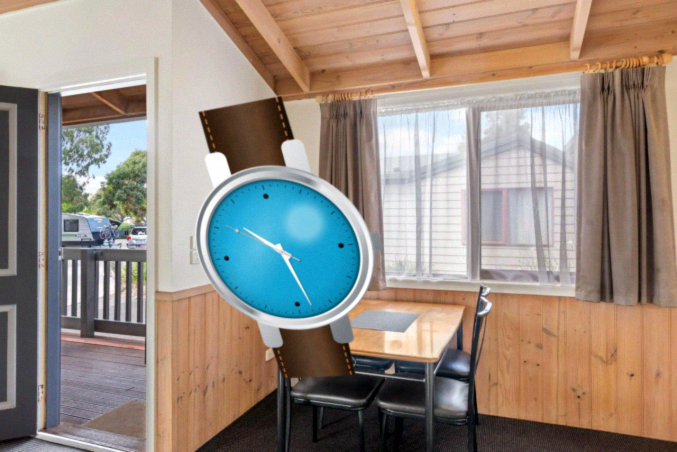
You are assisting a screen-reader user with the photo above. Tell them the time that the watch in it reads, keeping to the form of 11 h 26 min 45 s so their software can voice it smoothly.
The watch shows 10 h 27 min 51 s
